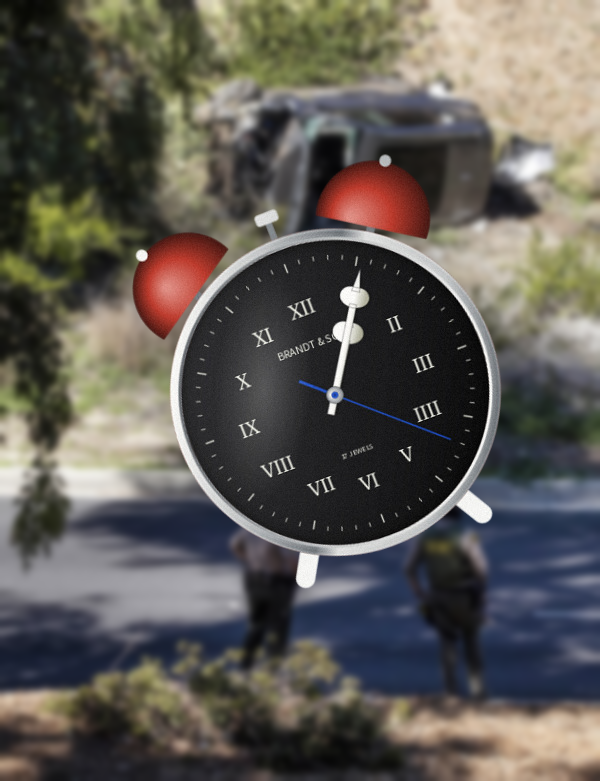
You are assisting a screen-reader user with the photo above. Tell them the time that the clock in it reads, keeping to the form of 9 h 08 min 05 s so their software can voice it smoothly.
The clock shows 1 h 05 min 22 s
